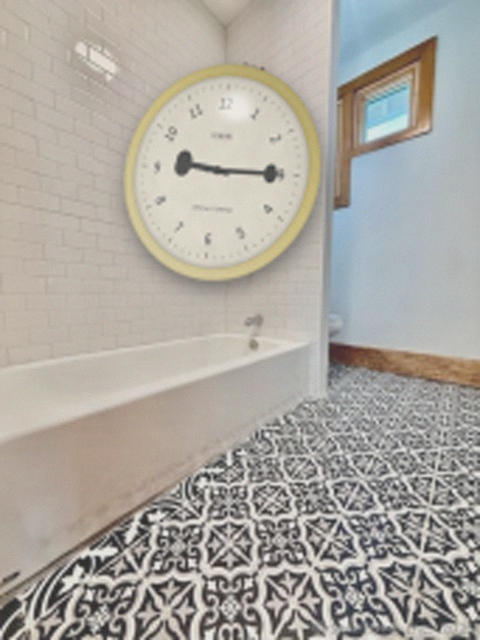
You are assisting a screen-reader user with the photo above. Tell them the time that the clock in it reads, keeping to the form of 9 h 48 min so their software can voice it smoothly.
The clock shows 9 h 15 min
